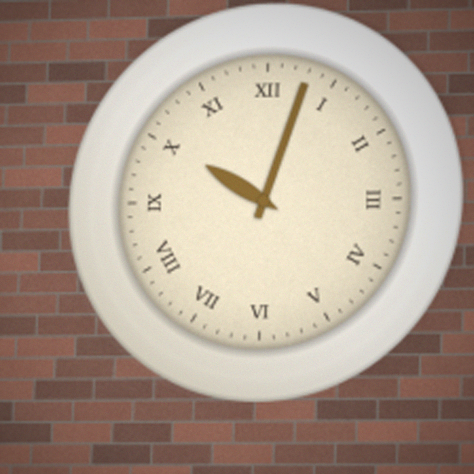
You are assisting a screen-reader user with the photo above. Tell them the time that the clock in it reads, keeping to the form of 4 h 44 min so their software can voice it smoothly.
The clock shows 10 h 03 min
